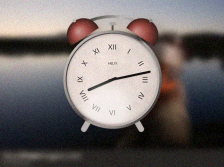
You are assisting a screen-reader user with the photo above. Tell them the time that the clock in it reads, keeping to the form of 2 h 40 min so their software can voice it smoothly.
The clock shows 8 h 13 min
